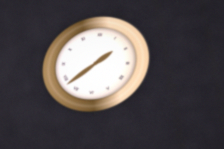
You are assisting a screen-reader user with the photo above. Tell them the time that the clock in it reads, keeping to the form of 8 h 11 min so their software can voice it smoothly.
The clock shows 1 h 38 min
